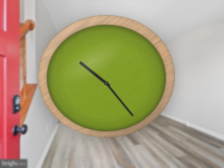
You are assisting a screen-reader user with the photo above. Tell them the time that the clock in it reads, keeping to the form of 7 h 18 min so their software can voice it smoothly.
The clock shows 10 h 24 min
